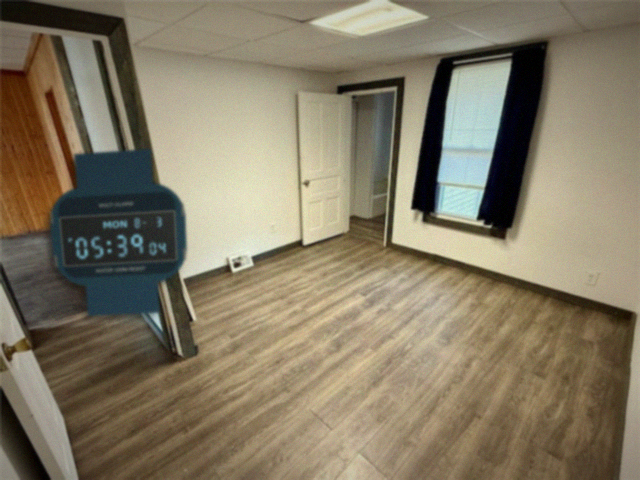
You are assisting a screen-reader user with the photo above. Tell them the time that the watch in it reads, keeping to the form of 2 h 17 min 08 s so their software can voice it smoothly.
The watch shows 5 h 39 min 04 s
